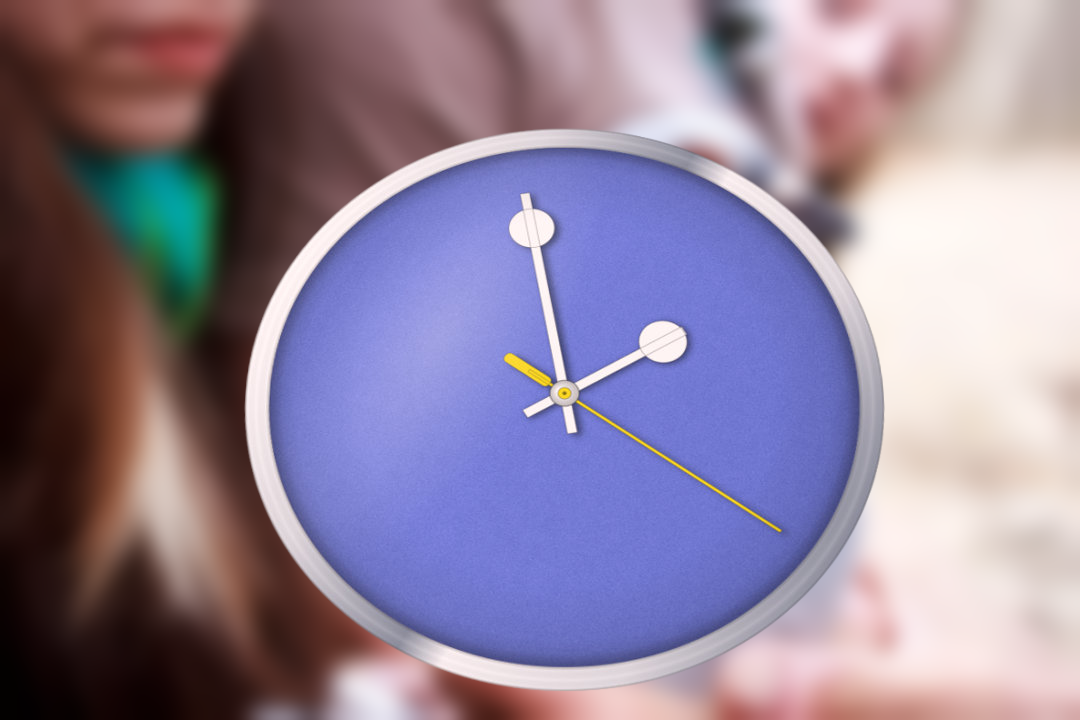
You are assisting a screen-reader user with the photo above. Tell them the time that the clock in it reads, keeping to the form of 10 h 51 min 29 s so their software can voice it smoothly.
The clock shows 1 h 58 min 21 s
